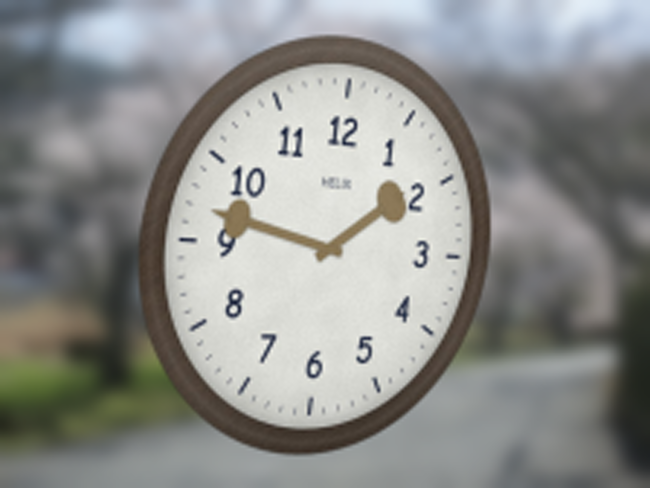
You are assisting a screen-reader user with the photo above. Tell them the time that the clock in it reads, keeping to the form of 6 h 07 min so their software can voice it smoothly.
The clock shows 1 h 47 min
